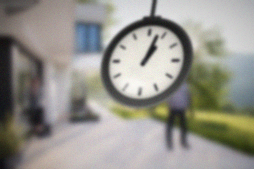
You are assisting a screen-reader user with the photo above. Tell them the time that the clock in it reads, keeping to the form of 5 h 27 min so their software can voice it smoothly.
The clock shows 1 h 03 min
